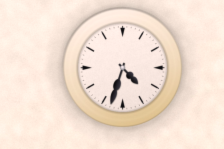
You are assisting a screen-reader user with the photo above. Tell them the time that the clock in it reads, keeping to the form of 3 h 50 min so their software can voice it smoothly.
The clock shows 4 h 33 min
